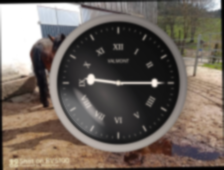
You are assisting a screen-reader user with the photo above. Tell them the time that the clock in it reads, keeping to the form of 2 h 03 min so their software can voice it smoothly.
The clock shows 9 h 15 min
